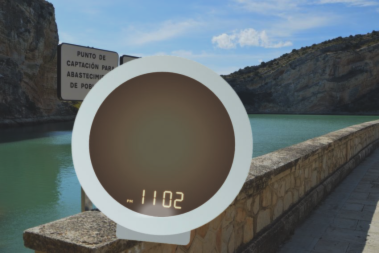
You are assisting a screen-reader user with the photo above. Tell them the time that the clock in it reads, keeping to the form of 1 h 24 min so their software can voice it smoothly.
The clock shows 11 h 02 min
